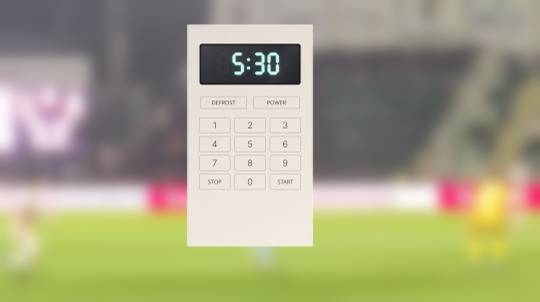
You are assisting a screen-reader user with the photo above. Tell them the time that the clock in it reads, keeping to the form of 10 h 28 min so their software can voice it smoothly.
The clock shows 5 h 30 min
